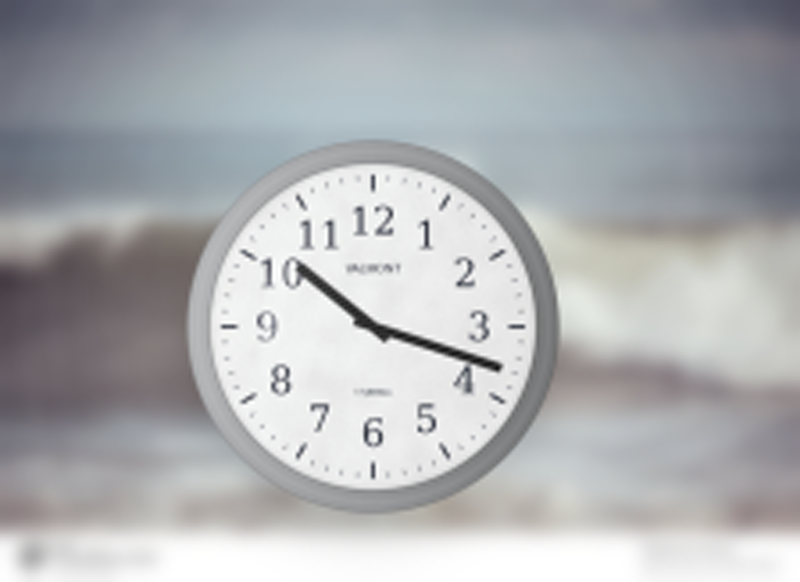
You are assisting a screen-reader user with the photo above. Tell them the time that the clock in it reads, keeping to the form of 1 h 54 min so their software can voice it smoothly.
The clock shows 10 h 18 min
